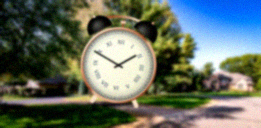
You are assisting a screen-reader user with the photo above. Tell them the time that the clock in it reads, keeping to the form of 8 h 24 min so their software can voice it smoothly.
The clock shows 1 h 49 min
